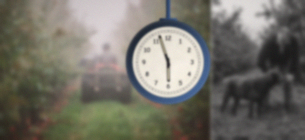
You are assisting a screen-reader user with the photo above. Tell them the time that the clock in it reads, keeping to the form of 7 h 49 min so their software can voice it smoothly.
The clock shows 5 h 57 min
